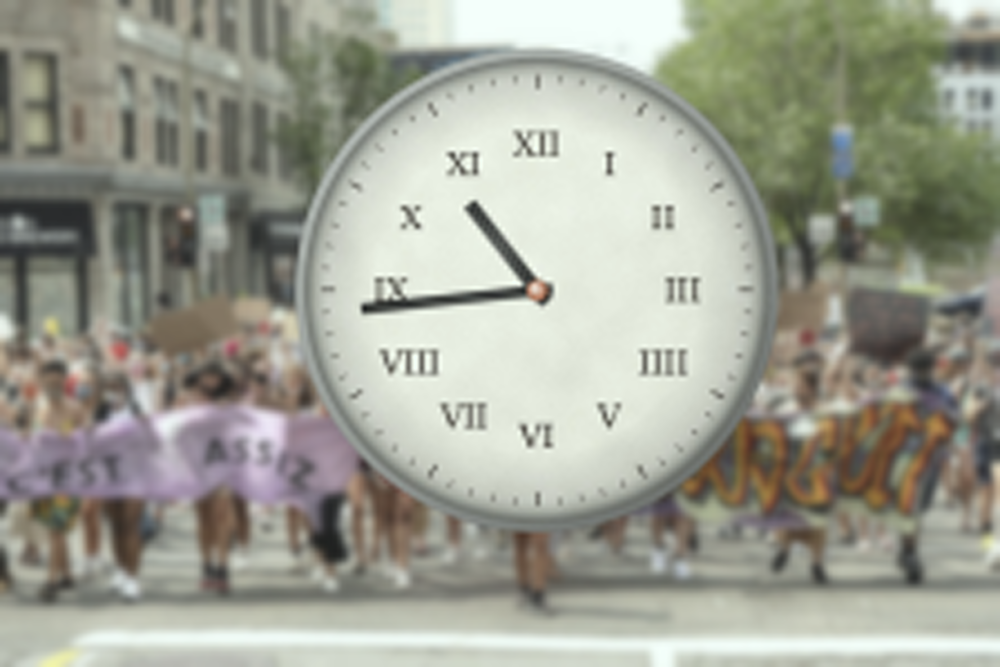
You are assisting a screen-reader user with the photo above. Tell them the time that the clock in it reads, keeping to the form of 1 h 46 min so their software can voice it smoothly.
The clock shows 10 h 44 min
